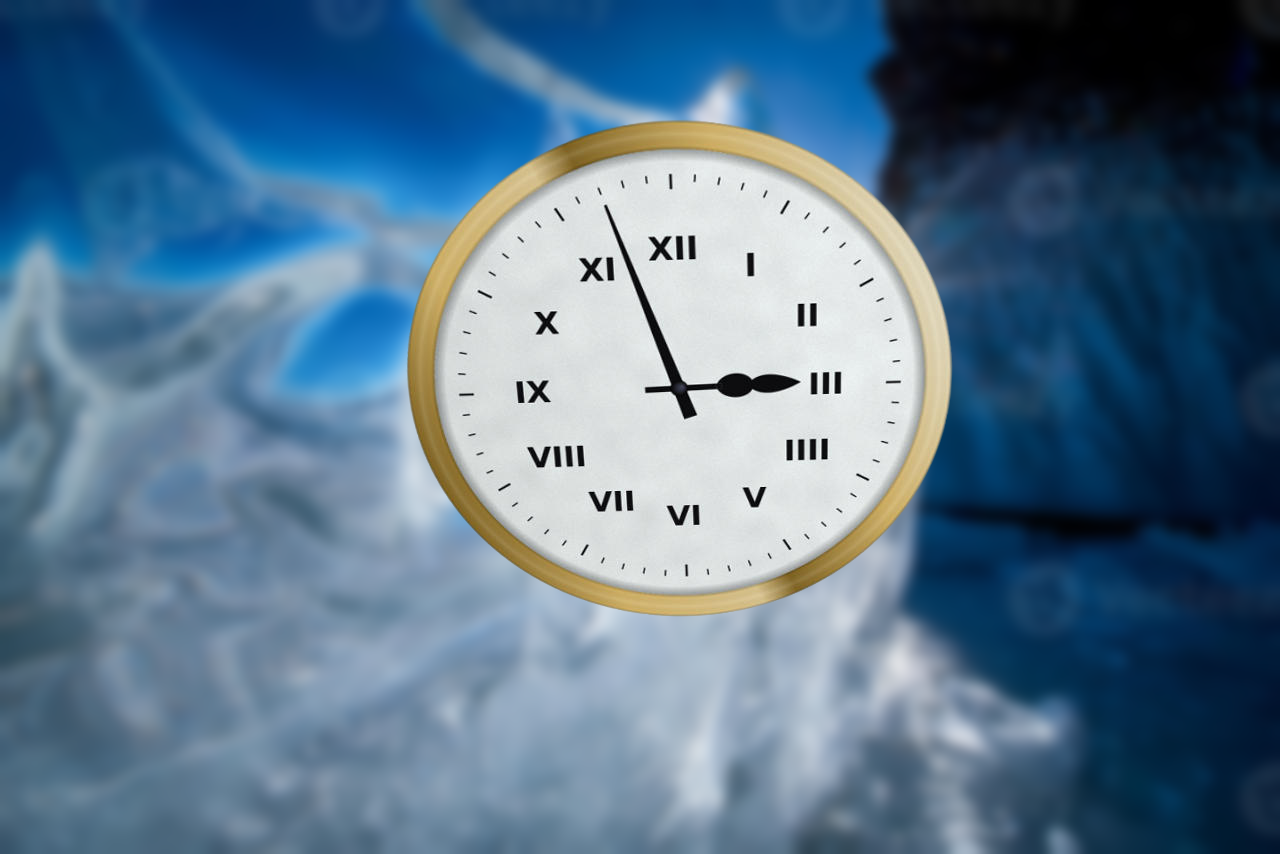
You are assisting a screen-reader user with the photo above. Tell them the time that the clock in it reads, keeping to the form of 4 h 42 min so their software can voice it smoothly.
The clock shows 2 h 57 min
